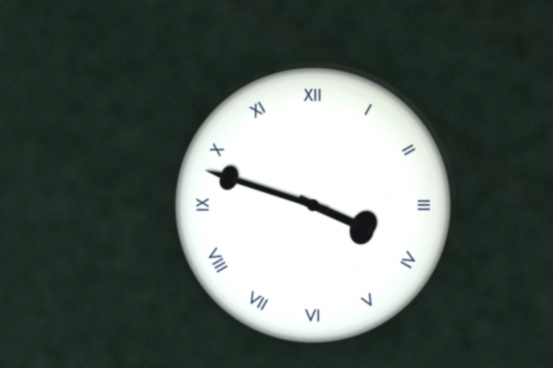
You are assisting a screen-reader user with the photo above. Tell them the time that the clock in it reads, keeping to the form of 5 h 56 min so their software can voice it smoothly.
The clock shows 3 h 48 min
